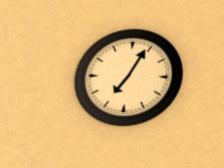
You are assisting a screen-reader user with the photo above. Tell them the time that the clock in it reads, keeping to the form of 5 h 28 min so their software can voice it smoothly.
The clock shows 7 h 04 min
